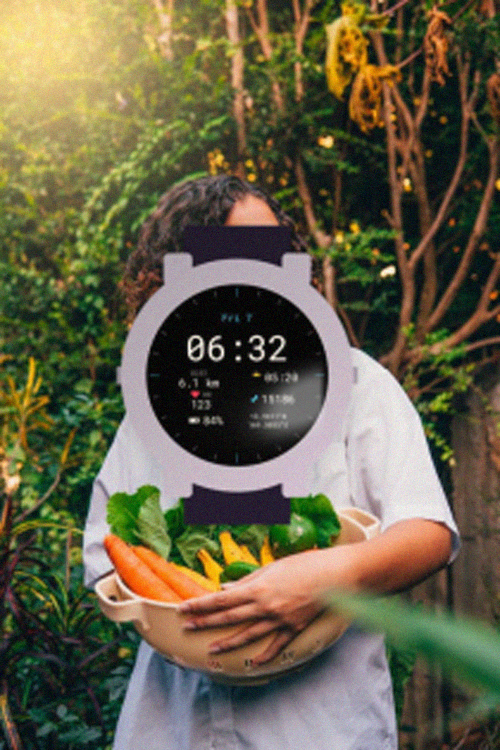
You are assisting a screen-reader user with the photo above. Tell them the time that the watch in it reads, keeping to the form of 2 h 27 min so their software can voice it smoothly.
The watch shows 6 h 32 min
